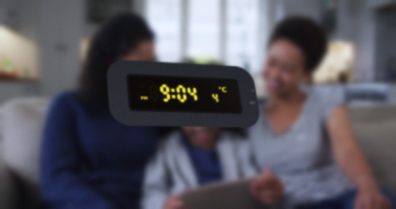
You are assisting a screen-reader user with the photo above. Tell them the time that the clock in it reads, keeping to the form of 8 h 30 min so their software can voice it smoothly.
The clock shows 9 h 04 min
